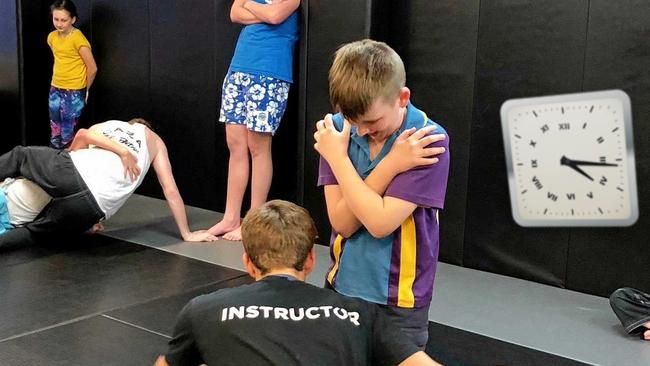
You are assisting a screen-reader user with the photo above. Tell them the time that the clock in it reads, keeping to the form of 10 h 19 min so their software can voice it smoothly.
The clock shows 4 h 16 min
